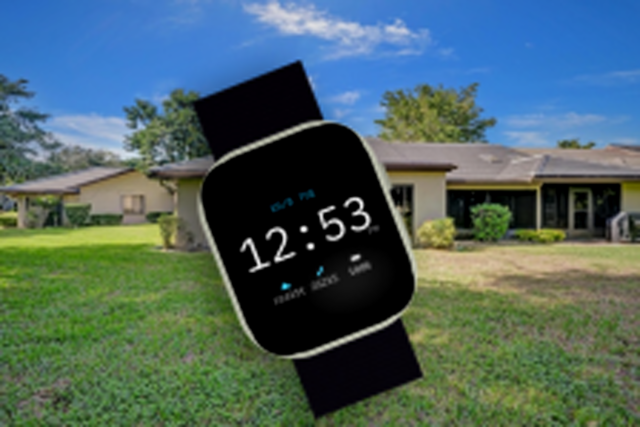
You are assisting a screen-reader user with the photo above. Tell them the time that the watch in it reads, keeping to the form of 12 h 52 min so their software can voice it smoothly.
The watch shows 12 h 53 min
